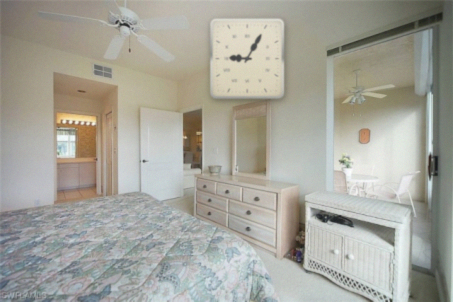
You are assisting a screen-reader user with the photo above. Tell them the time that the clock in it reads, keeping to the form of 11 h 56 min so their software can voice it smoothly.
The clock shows 9 h 05 min
